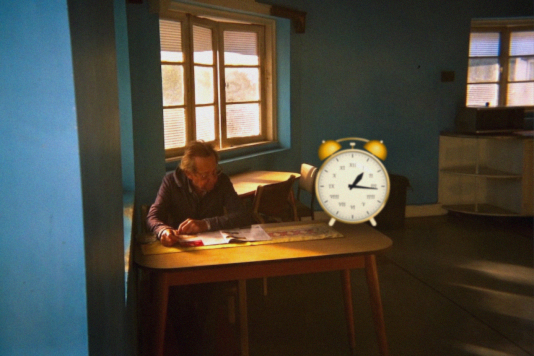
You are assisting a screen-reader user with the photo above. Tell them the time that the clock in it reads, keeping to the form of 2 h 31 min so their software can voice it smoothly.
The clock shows 1 h 16 min
